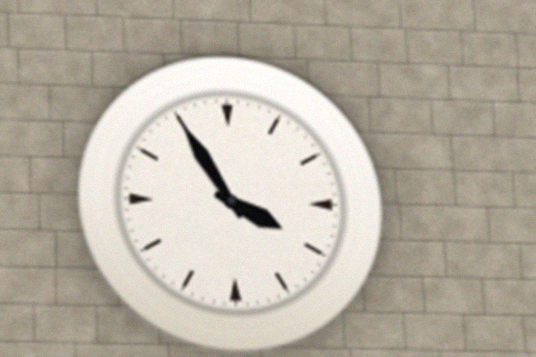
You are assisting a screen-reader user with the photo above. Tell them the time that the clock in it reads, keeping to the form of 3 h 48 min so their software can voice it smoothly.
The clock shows 3 h 55 min
